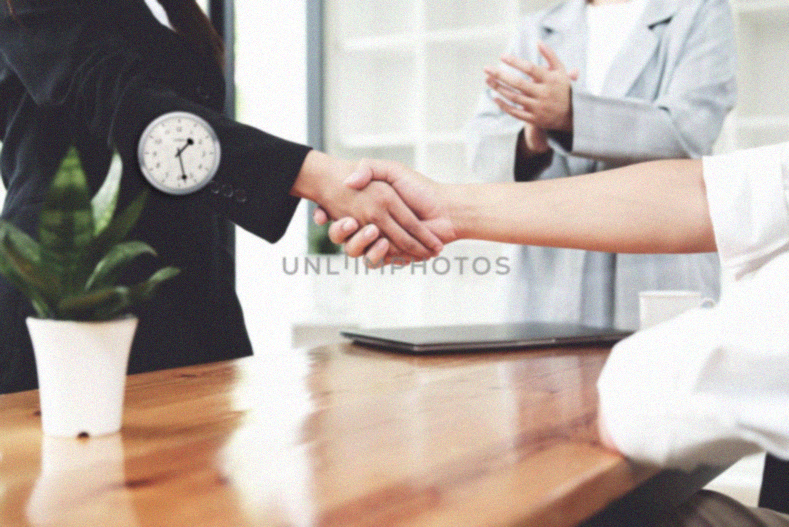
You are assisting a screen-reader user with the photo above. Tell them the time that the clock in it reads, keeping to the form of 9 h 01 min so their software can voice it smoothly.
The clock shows 1 h 28 min
